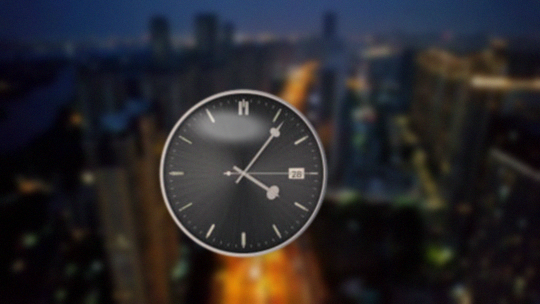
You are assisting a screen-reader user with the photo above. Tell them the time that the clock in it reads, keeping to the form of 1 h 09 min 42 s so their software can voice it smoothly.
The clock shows 4 h 06 min 15 s
